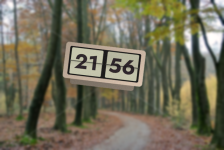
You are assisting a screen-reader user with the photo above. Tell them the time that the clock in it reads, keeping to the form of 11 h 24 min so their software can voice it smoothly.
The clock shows 21 h 56 min
